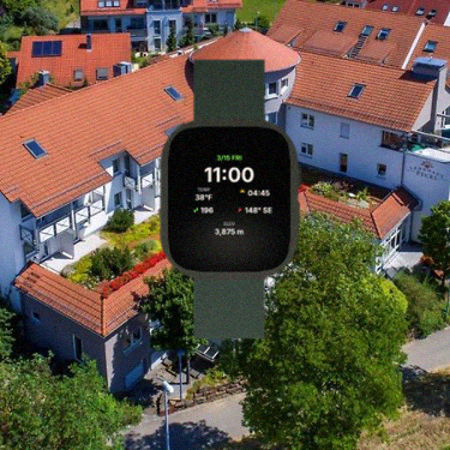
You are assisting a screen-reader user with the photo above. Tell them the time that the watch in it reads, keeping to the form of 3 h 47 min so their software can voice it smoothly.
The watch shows 11 h 00 min
